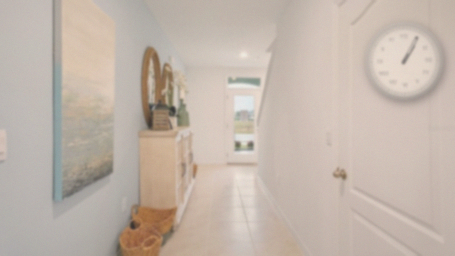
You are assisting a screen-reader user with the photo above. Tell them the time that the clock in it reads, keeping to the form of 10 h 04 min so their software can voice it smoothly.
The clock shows 1 h 05 min
